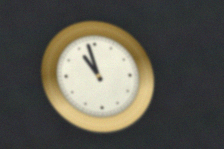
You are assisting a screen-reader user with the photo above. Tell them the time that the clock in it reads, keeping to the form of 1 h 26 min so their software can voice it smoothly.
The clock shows 10 h 58 min
